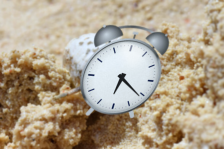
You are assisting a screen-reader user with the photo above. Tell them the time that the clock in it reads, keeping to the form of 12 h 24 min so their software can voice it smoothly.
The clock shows 6 h 21 min
